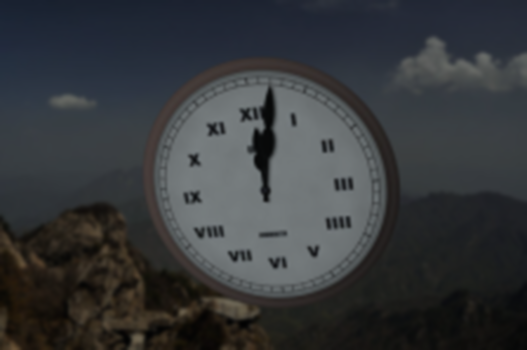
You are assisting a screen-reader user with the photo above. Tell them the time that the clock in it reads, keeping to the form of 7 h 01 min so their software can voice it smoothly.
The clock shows 12 h 02 min
